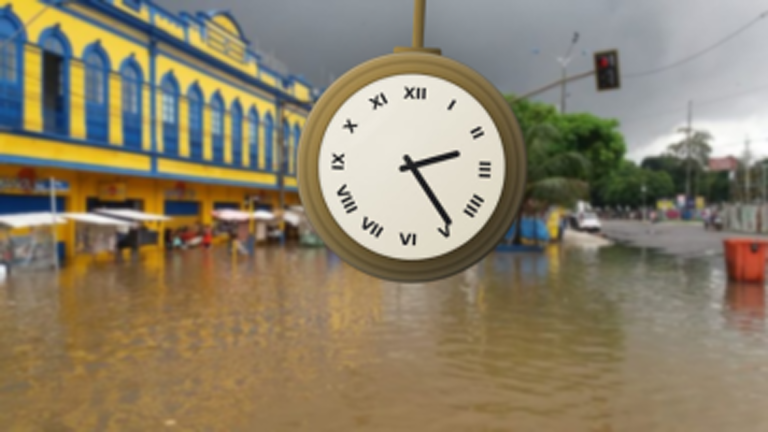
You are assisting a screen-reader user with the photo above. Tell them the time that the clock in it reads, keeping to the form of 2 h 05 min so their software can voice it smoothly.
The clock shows 2 h 24 min
